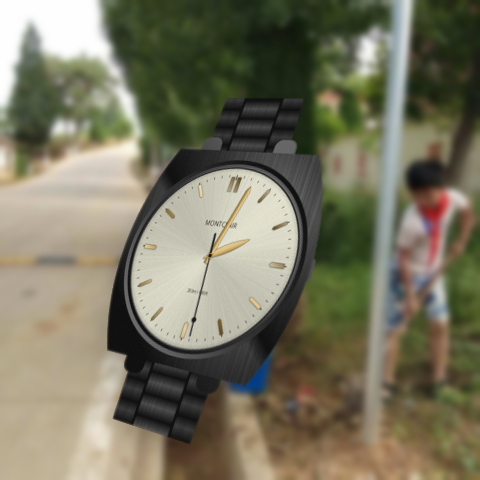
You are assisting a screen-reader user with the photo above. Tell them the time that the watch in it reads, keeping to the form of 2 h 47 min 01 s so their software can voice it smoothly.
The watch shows 2 h 02 min 29 s
